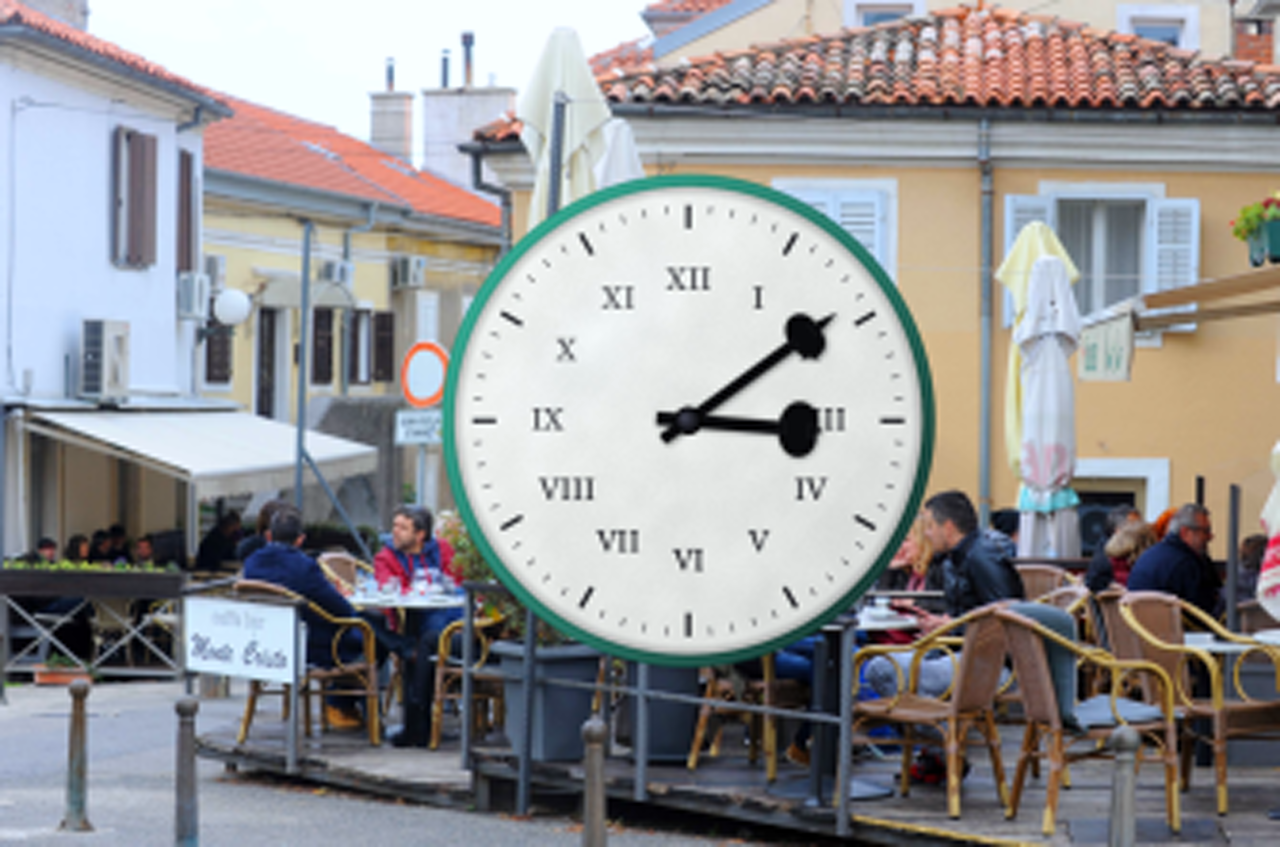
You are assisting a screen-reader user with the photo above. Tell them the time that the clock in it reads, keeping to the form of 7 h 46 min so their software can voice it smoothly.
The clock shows 3 h 09 min
